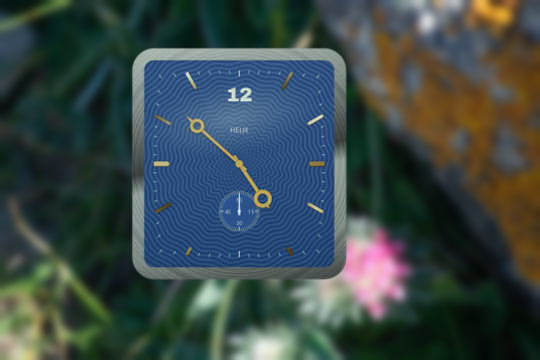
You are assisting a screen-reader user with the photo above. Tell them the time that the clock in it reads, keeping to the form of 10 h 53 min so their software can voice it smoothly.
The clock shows 4 h 52 min
